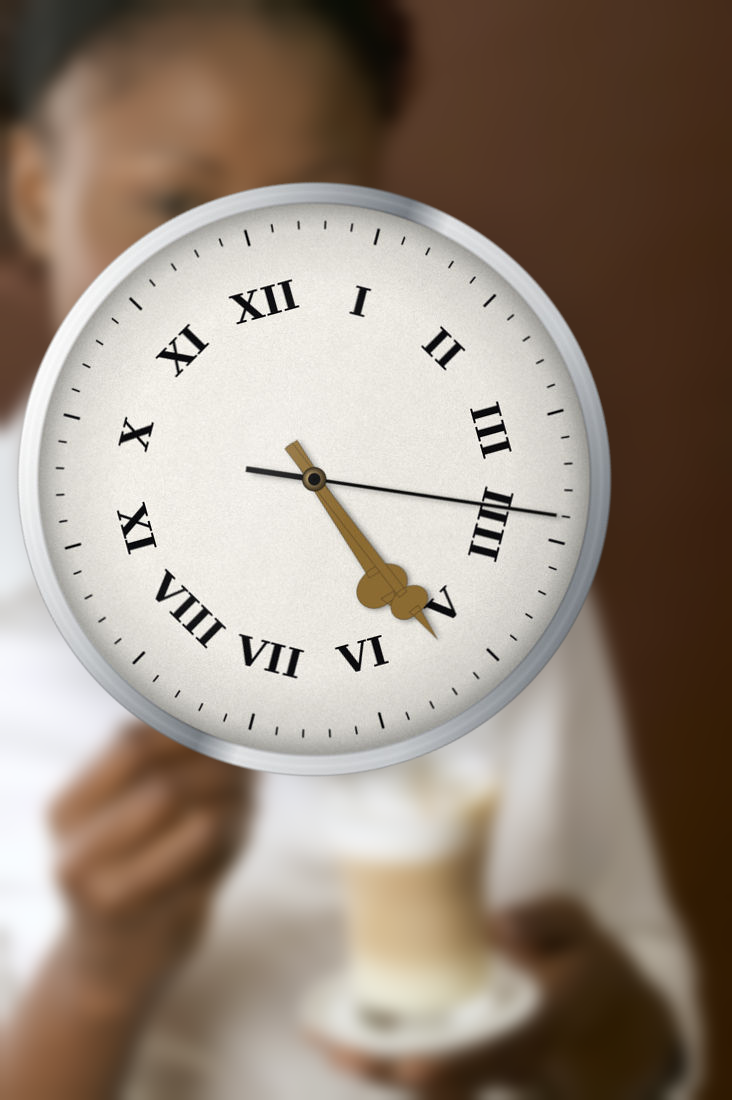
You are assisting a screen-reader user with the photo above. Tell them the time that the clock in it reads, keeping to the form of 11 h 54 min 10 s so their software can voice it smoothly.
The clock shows 5 h 26 min 19 s
